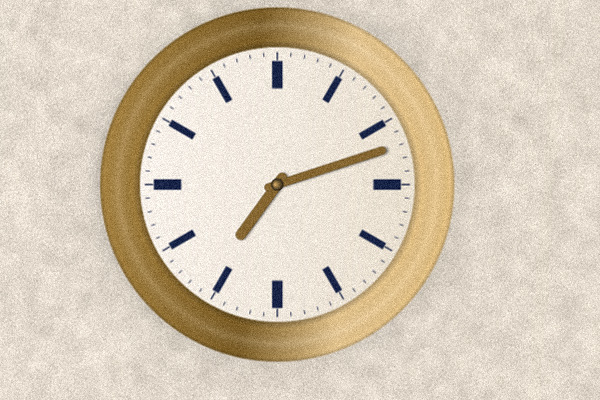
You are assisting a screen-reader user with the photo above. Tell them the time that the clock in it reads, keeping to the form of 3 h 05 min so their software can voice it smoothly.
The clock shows 7 h 12 min
